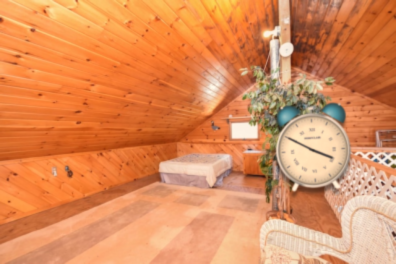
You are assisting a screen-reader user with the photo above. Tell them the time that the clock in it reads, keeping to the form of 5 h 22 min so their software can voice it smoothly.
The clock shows 3 h 50 min
